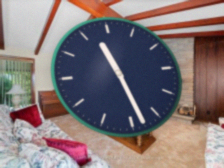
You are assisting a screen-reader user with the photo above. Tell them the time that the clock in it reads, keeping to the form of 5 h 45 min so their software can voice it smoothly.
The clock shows 11 h 28 min
